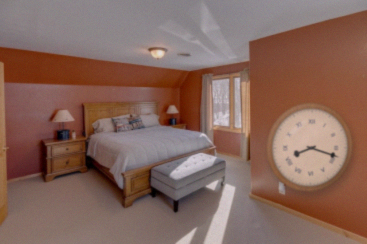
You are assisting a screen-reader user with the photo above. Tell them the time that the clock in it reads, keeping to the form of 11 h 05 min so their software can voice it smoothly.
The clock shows 8 h 18 min
